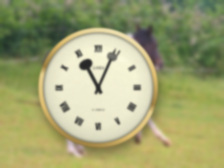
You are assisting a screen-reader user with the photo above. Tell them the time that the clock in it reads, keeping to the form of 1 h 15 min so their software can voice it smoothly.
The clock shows 11 h 04 min
